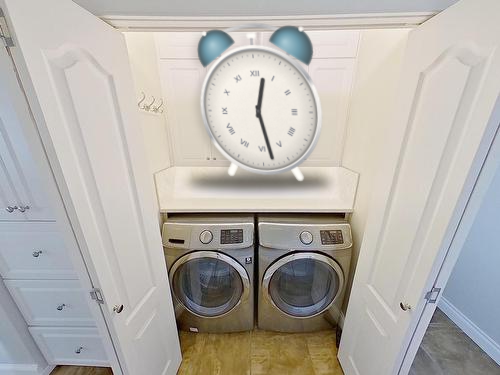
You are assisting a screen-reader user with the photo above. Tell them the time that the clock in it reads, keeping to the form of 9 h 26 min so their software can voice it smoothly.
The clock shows 12 h 28 min
